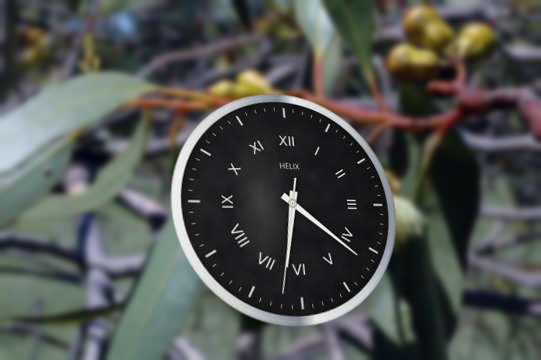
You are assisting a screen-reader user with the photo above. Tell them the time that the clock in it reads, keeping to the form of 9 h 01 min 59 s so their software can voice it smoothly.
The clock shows 6 h 21 min 32 s
